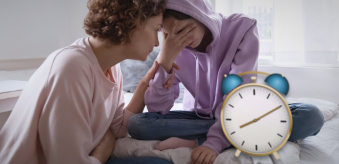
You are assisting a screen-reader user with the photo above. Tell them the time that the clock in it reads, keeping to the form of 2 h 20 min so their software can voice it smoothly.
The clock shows 8 h 10 min
